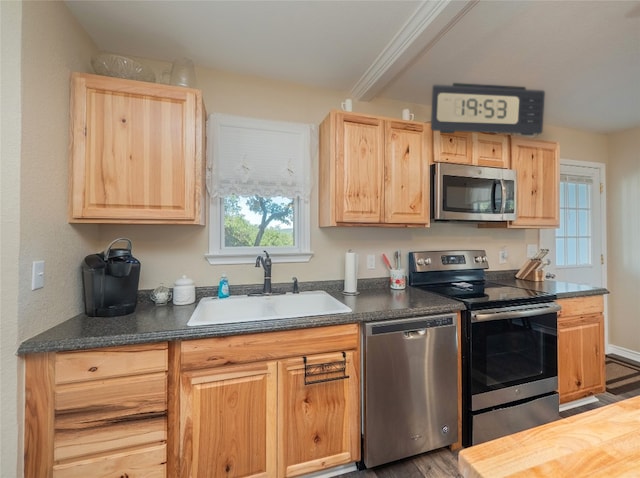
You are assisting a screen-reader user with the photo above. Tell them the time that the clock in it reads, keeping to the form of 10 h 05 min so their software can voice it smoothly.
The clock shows 19 h 53 min
